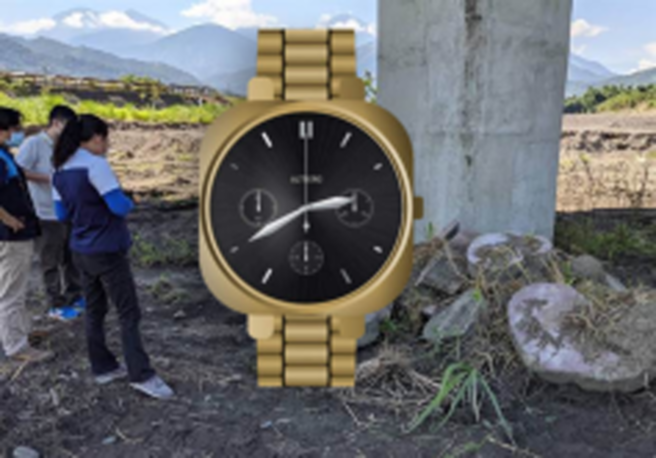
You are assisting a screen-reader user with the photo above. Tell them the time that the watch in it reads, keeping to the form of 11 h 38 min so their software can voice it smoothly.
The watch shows 2 h 40 min
